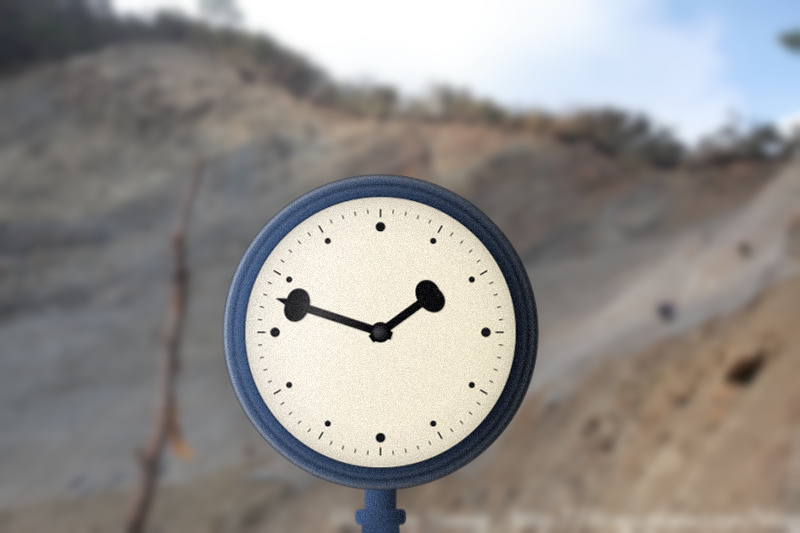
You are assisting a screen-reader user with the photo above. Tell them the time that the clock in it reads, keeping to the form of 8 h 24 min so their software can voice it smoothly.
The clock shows 1 h 48 min
